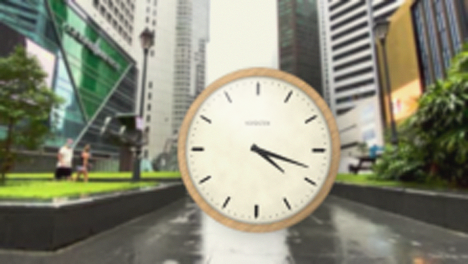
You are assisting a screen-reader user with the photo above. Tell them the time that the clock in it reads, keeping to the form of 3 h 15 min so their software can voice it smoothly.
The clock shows 4 h 18 min
